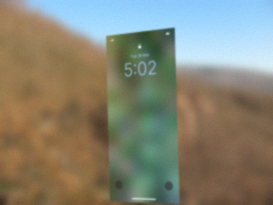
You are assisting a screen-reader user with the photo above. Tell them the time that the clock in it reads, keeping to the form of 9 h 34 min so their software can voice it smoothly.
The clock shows 5 h 02 min
